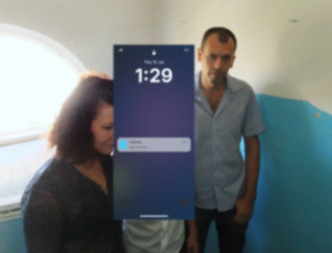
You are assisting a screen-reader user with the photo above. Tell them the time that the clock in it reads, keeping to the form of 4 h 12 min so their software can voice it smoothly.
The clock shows 1 h 29 min
